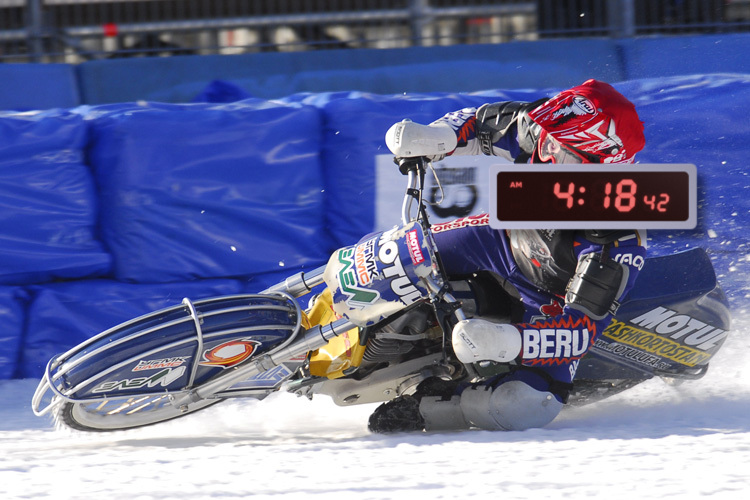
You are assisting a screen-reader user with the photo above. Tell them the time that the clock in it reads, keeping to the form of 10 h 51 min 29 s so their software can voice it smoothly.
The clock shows 4 h 18 min 42 s
